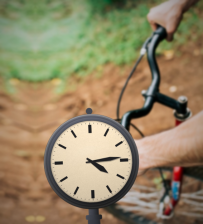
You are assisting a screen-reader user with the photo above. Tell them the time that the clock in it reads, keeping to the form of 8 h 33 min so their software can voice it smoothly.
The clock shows 4 h 14 min
